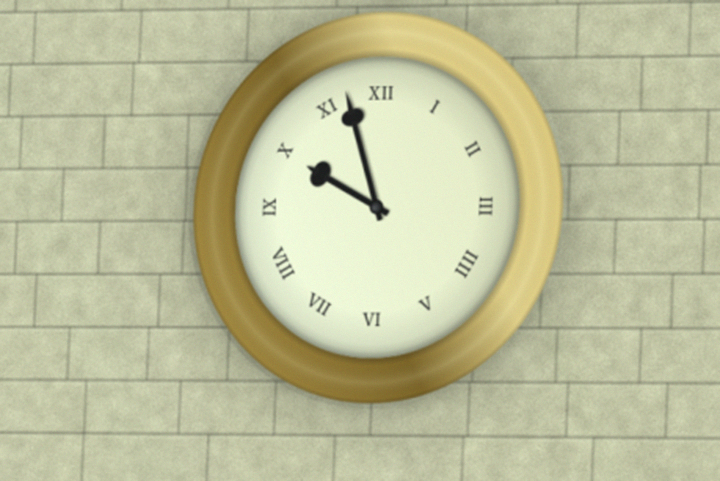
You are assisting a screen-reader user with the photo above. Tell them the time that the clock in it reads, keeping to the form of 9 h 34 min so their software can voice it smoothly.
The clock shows 9 h 57 min
